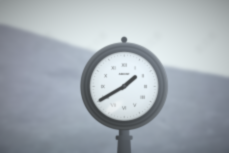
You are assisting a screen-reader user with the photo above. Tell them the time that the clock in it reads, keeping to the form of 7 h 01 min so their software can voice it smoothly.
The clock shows 1 h 40 min
